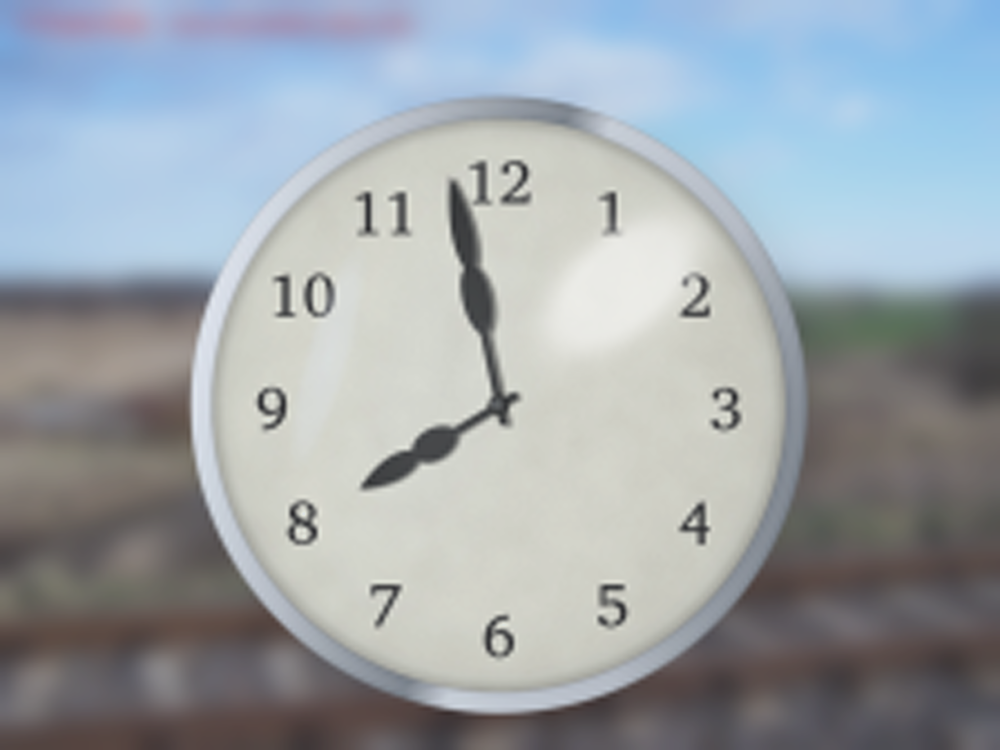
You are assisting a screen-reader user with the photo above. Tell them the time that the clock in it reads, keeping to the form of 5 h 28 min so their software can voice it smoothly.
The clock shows 7 h 58 min
